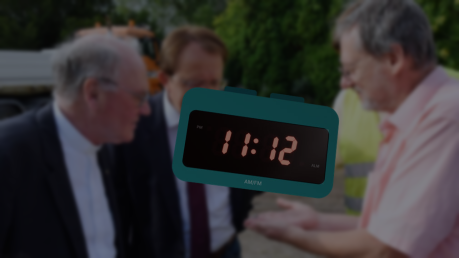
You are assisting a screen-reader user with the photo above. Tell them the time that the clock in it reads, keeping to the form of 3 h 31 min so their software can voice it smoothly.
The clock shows 11 h 12 min
